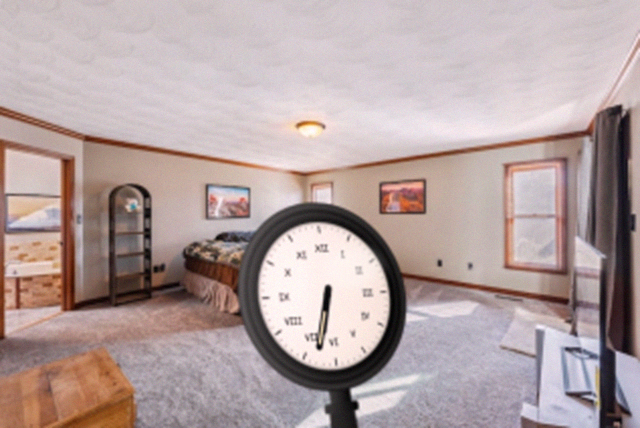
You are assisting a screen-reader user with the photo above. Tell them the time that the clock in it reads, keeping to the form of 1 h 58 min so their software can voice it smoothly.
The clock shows 6 h 33 min
